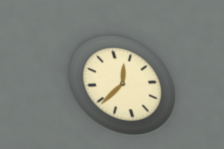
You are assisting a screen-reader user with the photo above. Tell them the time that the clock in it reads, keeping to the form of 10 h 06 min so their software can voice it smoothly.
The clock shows 12 h 39 min
